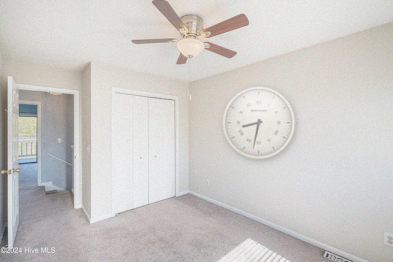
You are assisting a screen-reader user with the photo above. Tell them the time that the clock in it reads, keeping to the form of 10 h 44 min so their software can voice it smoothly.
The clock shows 8 h 32 min
